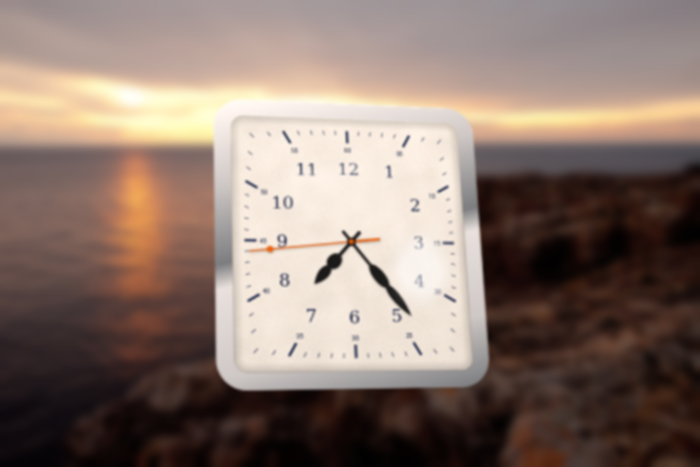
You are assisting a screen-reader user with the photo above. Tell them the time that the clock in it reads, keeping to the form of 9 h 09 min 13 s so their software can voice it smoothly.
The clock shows 7 h 23 min 44 s
